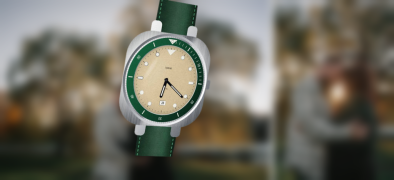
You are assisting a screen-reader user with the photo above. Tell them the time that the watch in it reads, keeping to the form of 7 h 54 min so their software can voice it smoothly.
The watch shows 6 h 21 min
